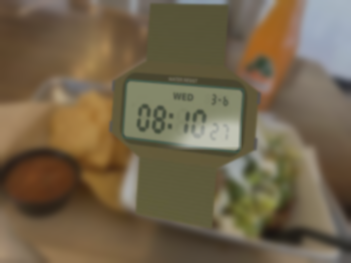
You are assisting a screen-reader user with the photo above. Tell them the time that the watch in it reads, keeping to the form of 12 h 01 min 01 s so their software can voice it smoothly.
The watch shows 8 h 10 min 27 s
